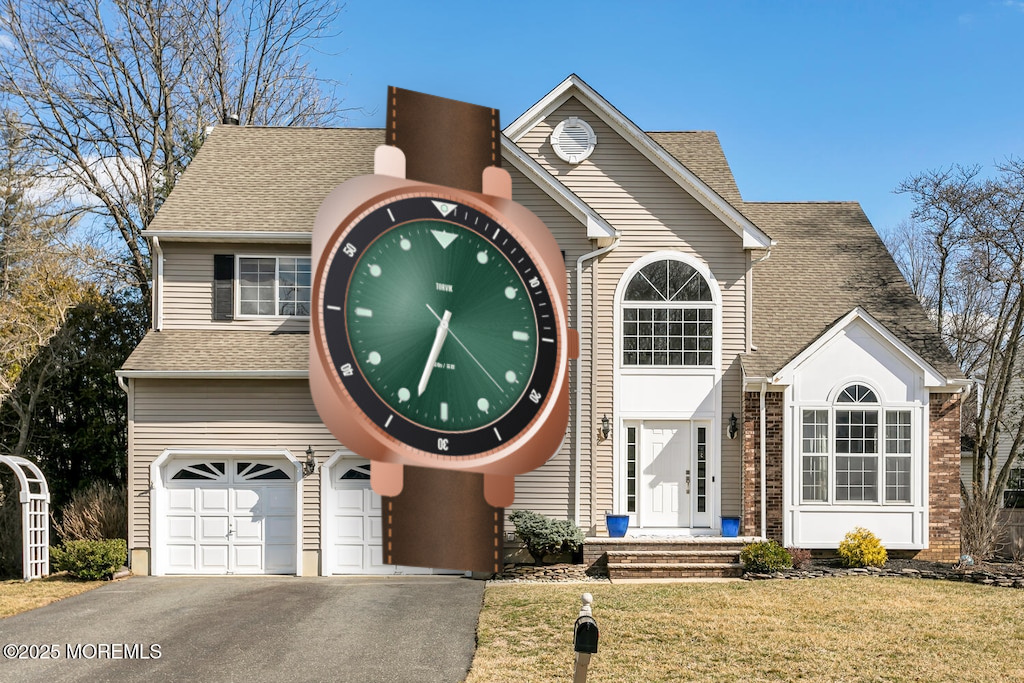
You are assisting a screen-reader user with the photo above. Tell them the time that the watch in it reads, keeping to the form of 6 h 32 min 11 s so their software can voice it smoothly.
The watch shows 6 h 33 min 22 s
